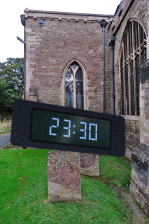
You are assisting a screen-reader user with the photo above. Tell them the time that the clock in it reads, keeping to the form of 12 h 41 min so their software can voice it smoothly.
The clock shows 23 h 30 min
